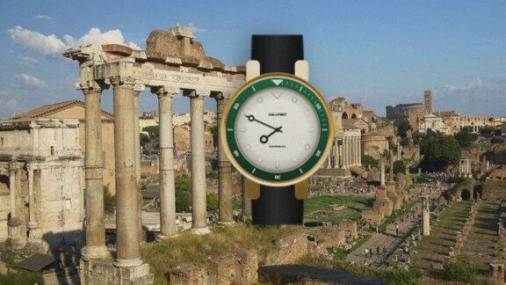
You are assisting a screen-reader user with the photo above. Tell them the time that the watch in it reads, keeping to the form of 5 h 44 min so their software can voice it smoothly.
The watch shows 7 h 49 min
